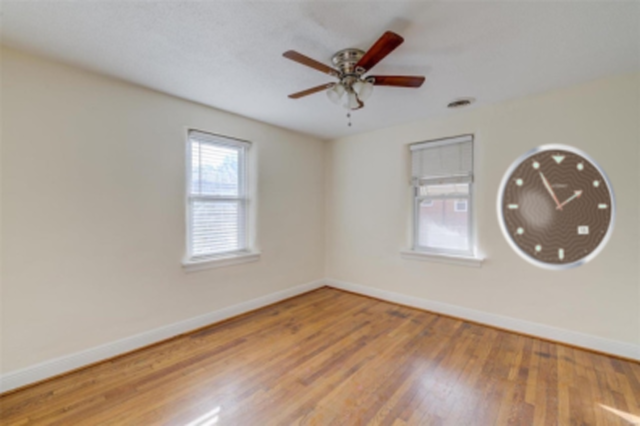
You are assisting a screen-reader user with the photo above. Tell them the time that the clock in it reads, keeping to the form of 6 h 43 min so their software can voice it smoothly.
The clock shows 1 h 55 min
